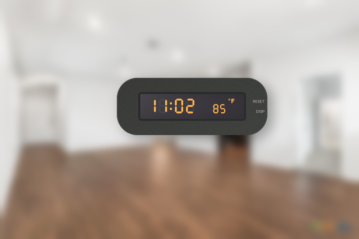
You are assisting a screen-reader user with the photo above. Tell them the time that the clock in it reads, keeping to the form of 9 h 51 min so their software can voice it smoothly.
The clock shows 11 h 02 min
